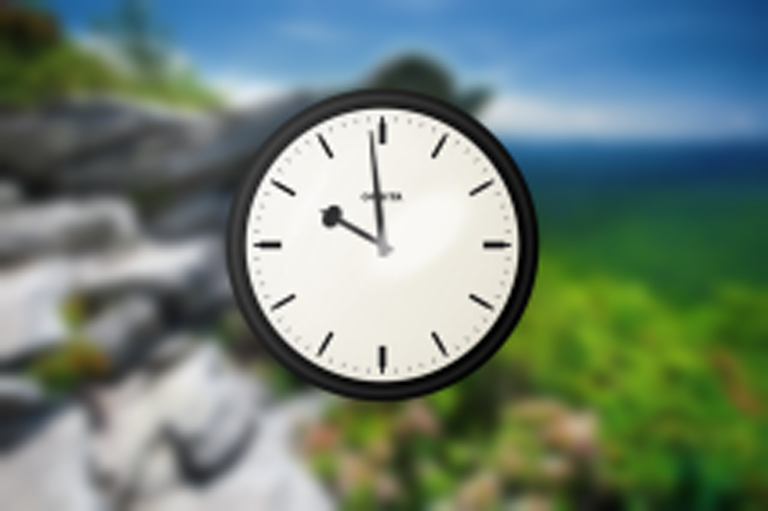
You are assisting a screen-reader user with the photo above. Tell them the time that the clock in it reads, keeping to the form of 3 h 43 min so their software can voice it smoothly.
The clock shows 9 h 59 min
